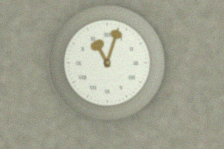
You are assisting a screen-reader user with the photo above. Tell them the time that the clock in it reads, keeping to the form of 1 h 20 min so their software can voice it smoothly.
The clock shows 11 h 03 min
